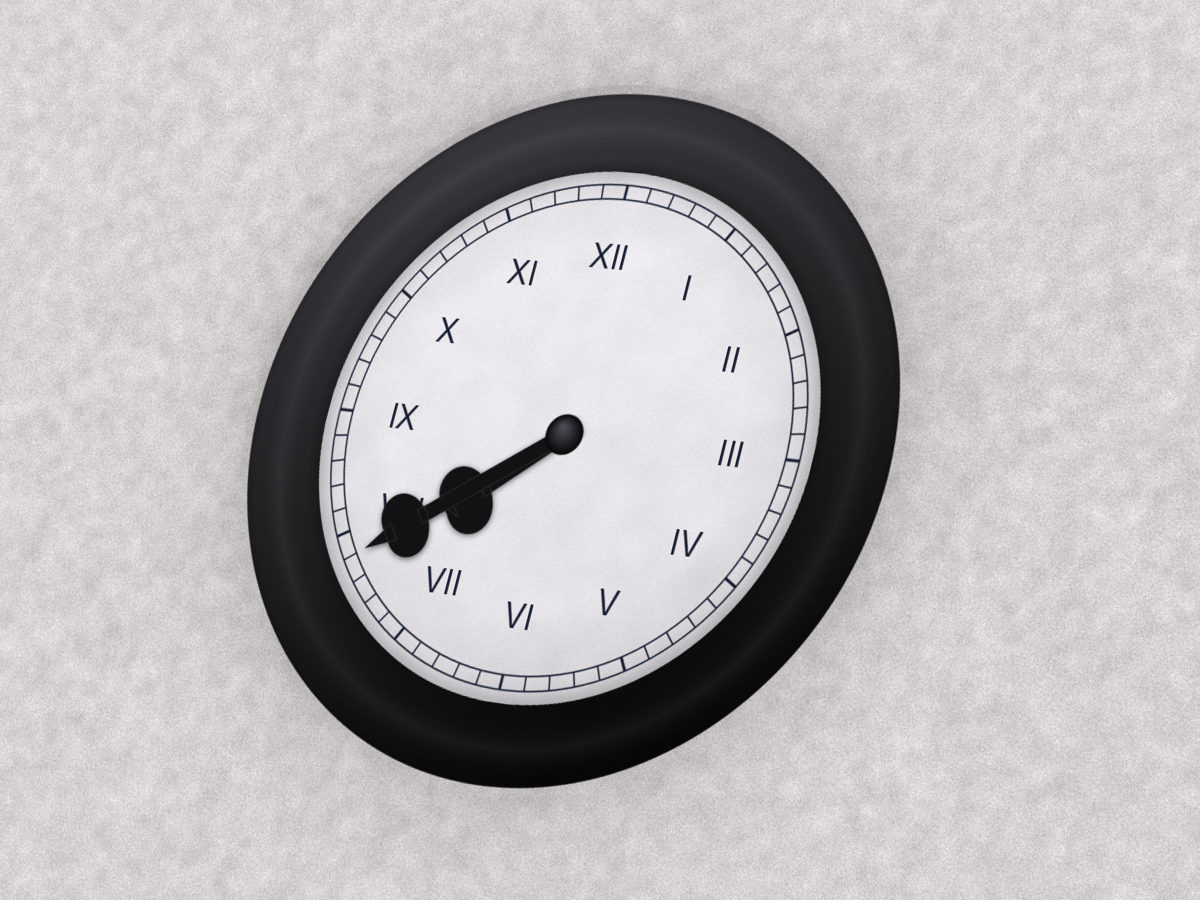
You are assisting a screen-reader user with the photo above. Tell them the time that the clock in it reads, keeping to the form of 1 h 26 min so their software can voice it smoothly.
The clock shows 7 h 39 min
